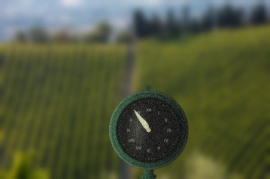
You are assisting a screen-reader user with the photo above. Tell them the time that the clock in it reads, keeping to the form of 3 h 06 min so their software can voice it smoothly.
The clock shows 10 h 54 min
